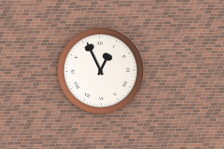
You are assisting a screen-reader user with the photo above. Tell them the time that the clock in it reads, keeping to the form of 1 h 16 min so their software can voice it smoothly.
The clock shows 12 h 56 min
